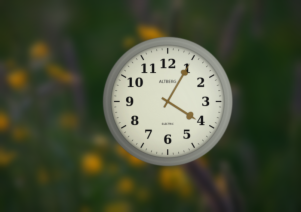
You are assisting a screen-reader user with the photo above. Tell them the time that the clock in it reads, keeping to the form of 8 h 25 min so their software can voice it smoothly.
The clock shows 4 h 05 min
